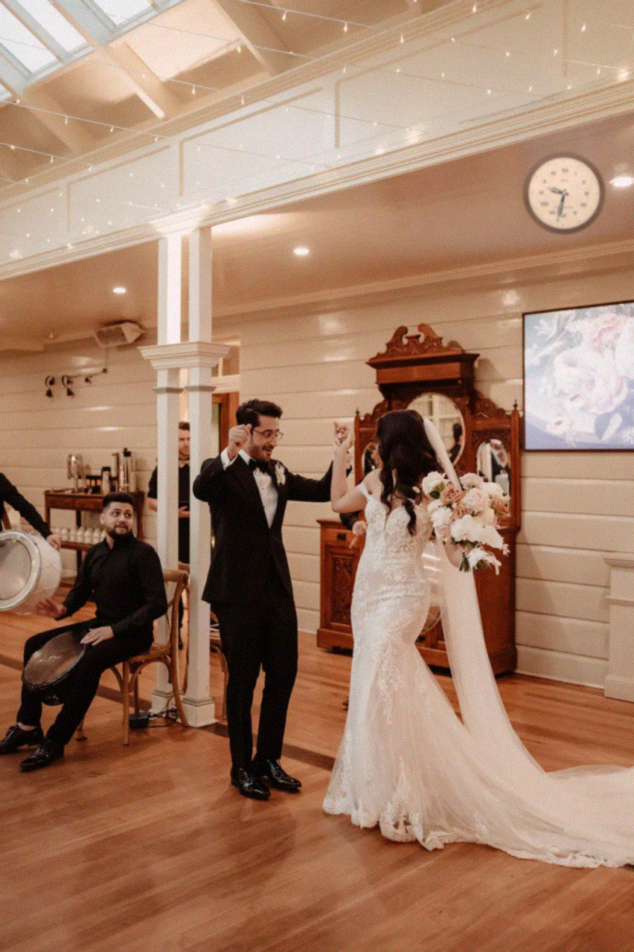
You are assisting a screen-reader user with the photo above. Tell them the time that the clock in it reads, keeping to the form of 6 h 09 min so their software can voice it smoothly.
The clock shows 9 h 32 min
